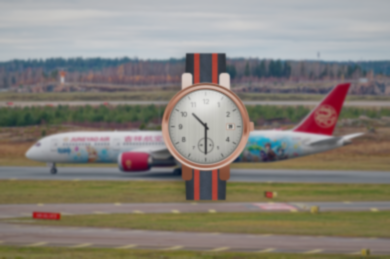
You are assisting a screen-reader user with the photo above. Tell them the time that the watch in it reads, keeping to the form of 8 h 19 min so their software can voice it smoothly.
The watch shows 10 h 30 min
